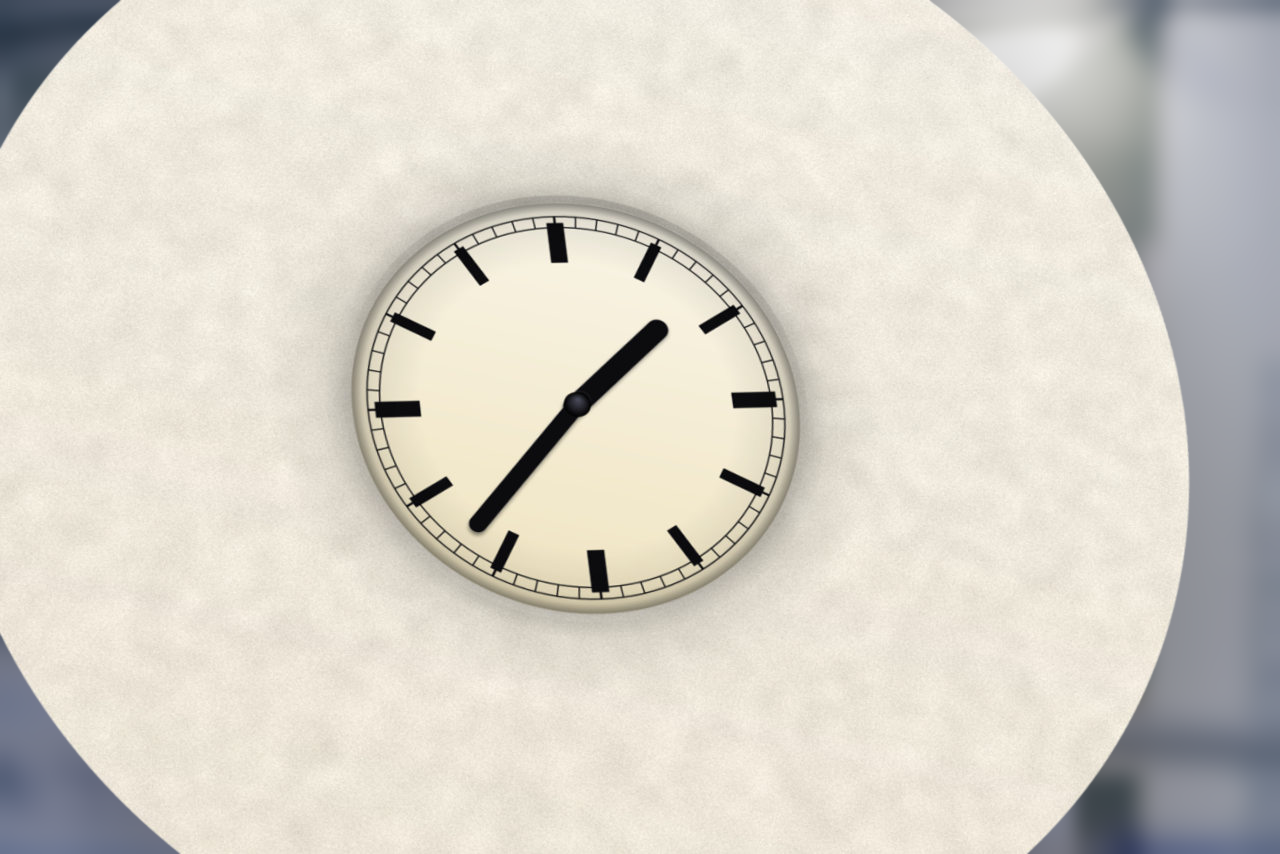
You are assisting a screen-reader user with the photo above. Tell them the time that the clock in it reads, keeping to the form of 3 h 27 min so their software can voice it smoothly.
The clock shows 1 h 37 min
